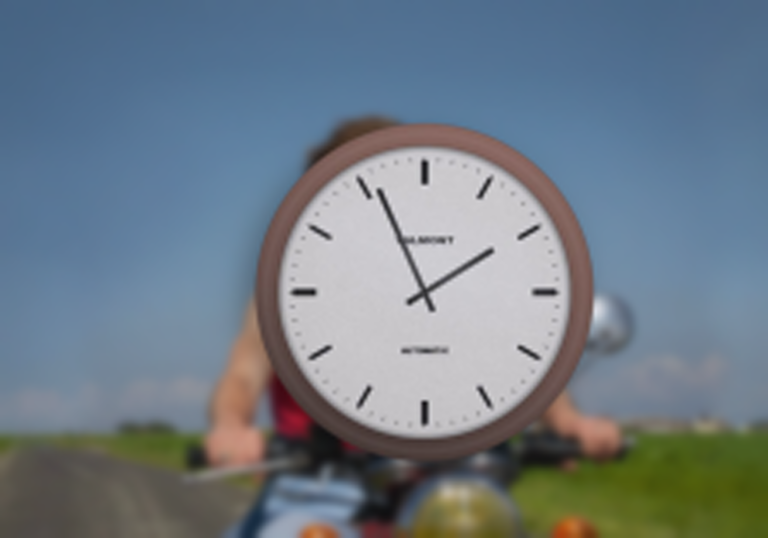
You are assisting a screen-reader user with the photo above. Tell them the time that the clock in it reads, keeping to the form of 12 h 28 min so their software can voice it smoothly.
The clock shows 1 h 56 min
